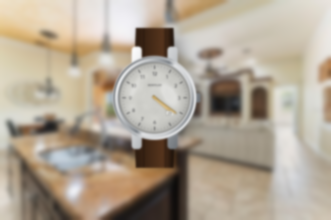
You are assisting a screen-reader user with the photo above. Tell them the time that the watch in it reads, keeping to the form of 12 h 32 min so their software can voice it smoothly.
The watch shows 4 h 21 min
